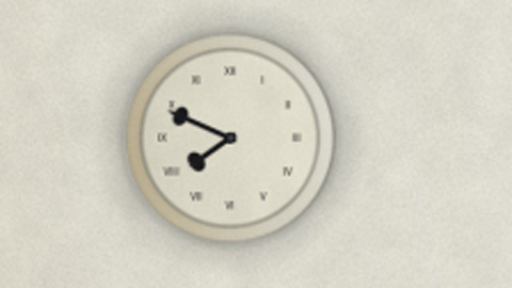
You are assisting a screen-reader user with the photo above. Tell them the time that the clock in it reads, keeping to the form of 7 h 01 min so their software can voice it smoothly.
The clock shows 7 h 49 min
